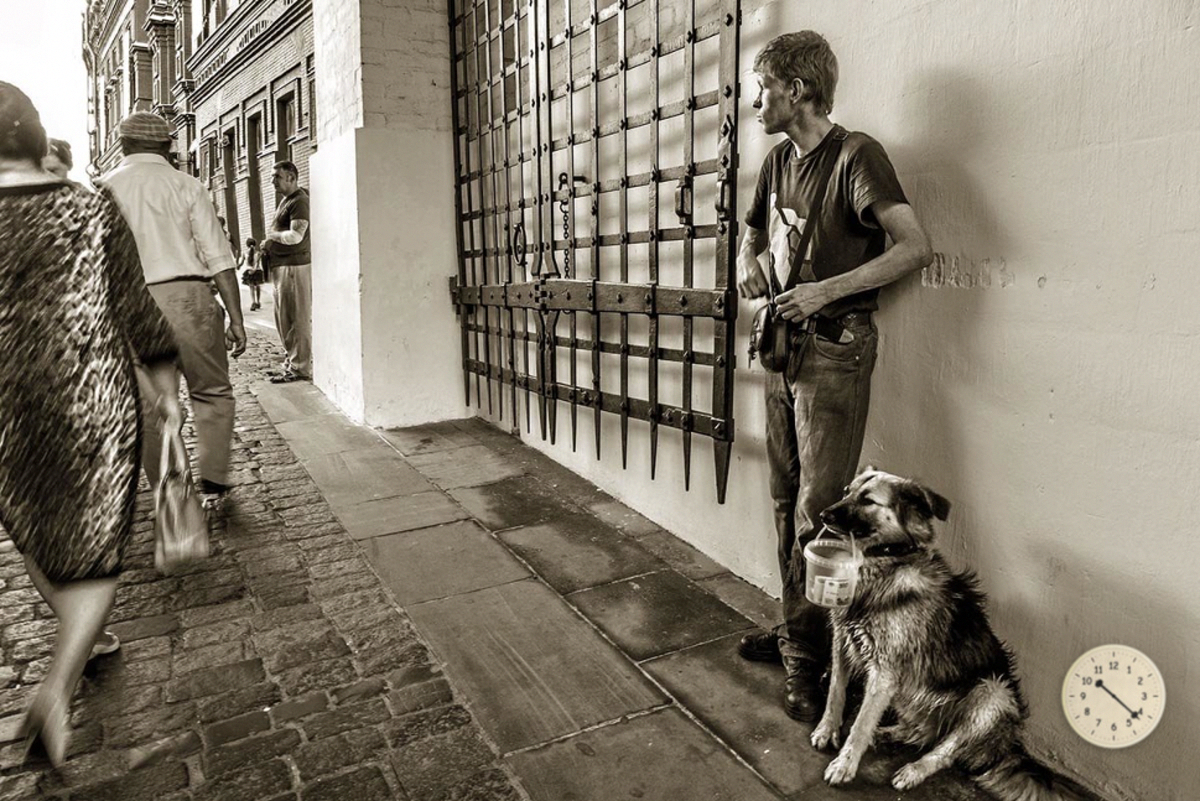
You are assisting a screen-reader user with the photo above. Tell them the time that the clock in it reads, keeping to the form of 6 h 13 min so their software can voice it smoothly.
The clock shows 10 h 22 min
